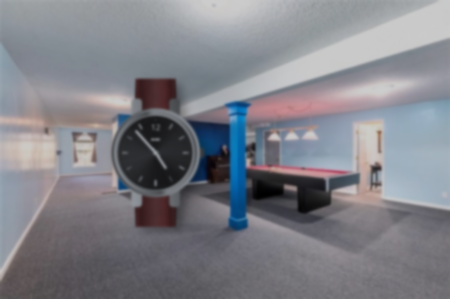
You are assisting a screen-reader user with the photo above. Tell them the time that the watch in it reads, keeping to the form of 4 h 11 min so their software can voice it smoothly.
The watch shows 4 h 53 min
